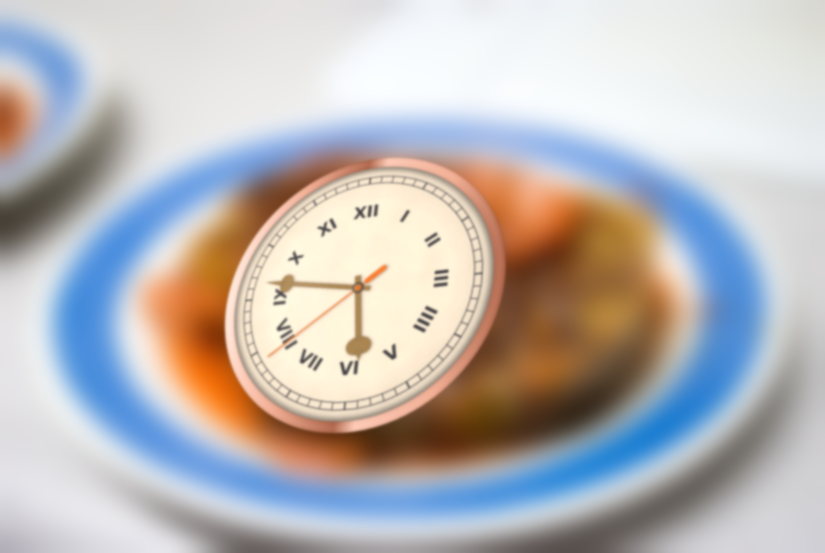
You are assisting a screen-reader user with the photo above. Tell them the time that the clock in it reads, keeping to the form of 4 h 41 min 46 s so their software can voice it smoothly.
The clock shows 5 h 46 min 39 s
